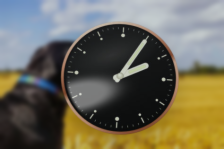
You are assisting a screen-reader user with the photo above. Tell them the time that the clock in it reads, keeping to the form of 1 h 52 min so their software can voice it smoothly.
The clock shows 2 h 05 min
